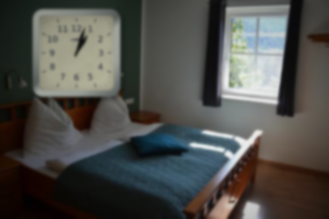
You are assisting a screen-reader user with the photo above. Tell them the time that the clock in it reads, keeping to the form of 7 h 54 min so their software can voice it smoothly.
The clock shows 1 h 03 min
